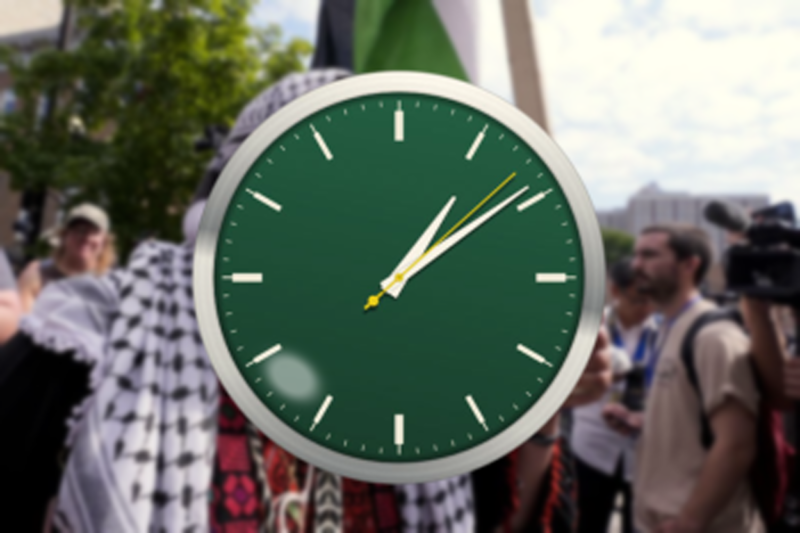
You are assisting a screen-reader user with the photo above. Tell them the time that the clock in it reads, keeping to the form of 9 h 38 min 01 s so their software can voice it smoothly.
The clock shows 1 h 09 min 08 s
